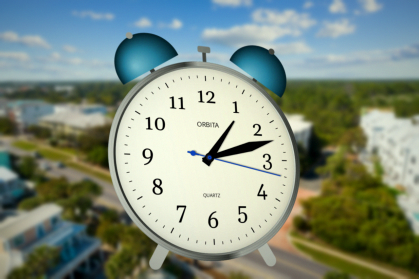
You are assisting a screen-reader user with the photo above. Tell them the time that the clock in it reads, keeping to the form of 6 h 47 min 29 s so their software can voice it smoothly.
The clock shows 1 h 12 min 17 s
